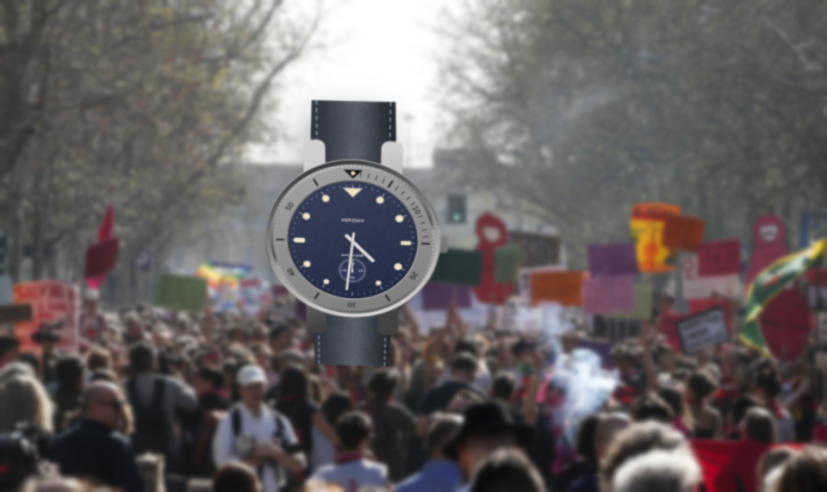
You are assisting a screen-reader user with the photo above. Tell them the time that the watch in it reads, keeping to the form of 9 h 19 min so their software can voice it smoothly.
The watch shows 4 h 31 min
